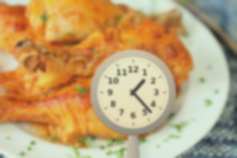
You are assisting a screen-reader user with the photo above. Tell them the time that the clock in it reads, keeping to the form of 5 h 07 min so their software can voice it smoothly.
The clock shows 1 h 23 min
